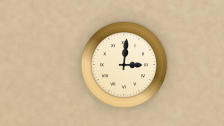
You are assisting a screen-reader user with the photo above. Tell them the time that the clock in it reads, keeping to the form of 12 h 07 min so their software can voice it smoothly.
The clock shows 3 h 01 min
